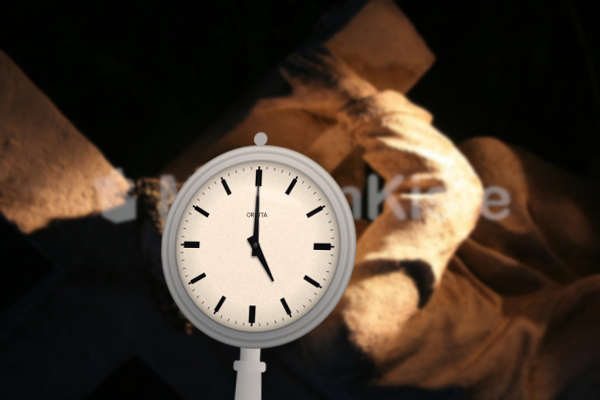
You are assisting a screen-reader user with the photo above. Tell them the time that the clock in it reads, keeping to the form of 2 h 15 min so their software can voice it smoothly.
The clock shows 5 h 00 min
